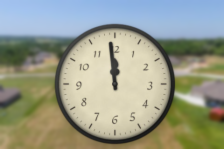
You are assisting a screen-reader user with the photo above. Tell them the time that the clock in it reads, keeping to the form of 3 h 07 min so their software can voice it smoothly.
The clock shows 11 h 59 min
